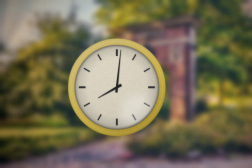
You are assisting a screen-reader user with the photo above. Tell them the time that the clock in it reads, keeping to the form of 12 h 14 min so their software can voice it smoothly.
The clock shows 8 h 01 min
